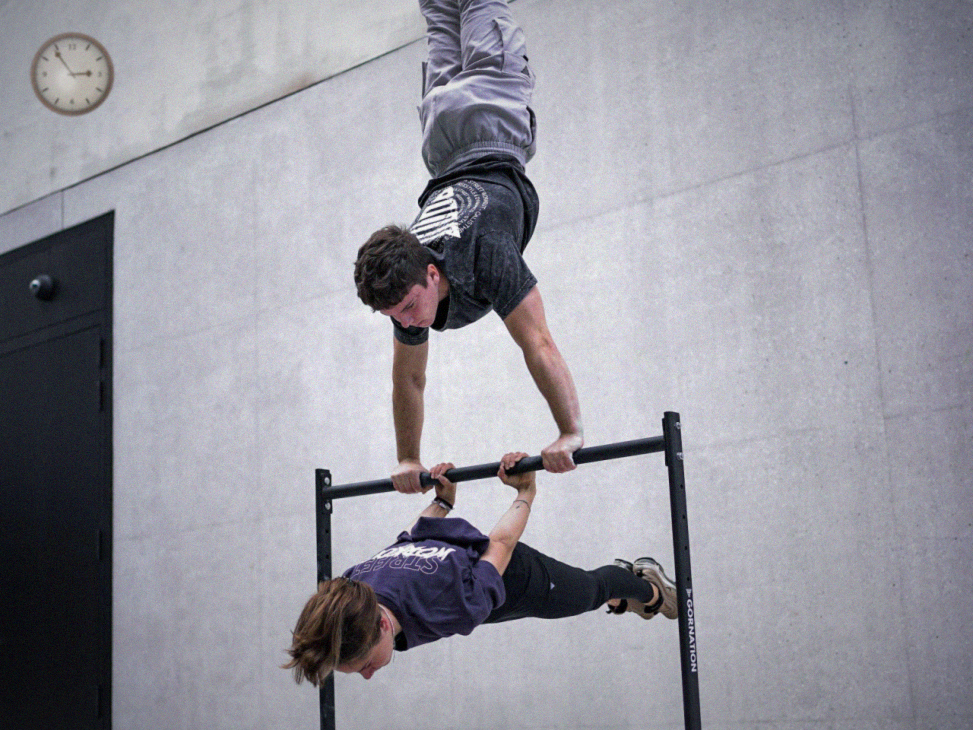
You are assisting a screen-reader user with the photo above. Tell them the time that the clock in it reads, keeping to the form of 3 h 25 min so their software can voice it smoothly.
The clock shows 2 h 54 min
